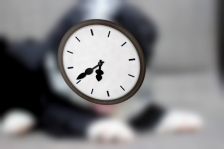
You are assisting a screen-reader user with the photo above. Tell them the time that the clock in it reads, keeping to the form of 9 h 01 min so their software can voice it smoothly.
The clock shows 6 h 41 min
